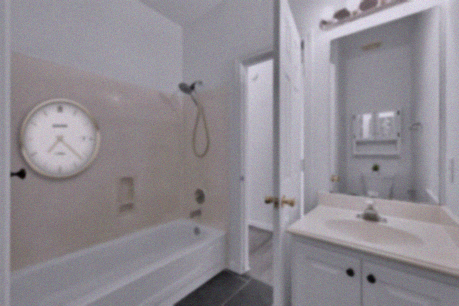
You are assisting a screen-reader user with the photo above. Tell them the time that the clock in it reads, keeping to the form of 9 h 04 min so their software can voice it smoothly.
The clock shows 7 h 22 min
